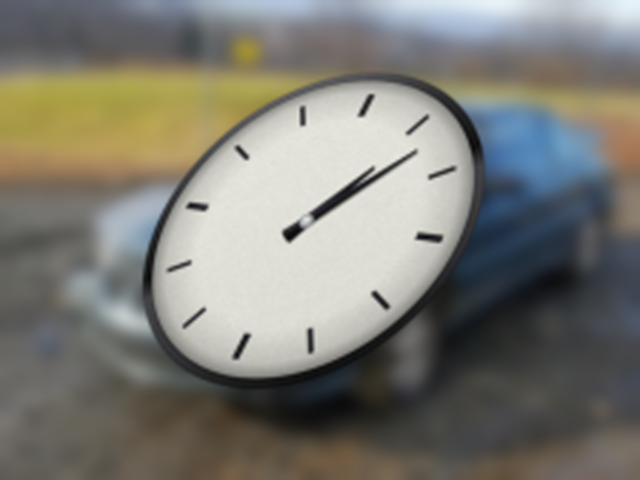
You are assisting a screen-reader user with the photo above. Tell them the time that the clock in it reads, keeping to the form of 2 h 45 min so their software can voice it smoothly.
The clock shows 1 h 07 min
